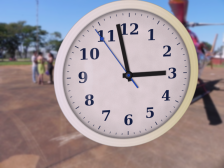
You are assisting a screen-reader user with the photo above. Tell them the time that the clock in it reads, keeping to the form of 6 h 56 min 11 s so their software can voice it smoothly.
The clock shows 2 h 57 min 54 s
